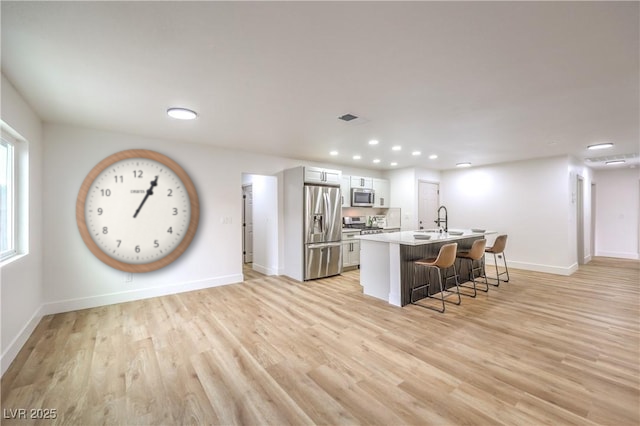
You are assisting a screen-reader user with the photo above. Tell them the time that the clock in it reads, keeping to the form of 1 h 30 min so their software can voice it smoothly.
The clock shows 1 h 05 min
